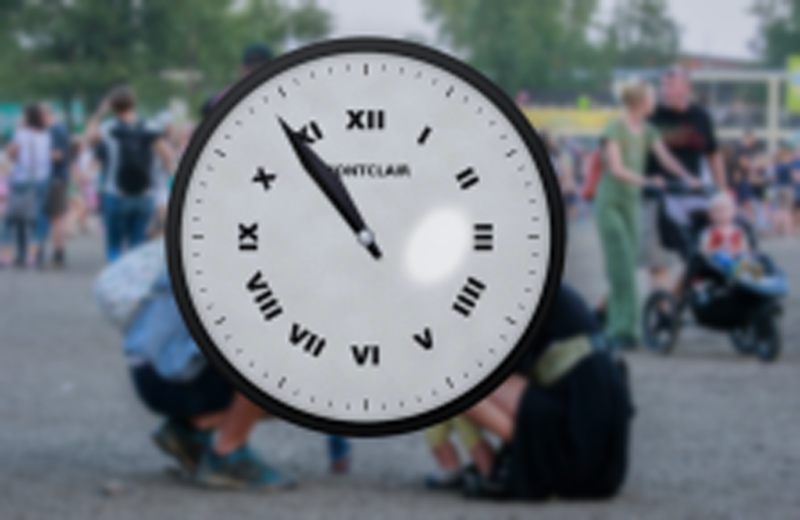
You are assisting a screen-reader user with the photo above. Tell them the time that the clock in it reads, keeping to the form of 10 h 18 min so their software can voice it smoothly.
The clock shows 10 h 54 min
